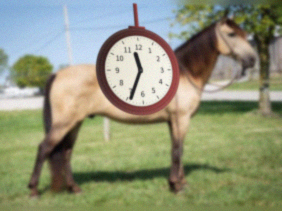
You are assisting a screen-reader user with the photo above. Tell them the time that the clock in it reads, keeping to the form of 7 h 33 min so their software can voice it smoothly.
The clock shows 11 h 34 min
